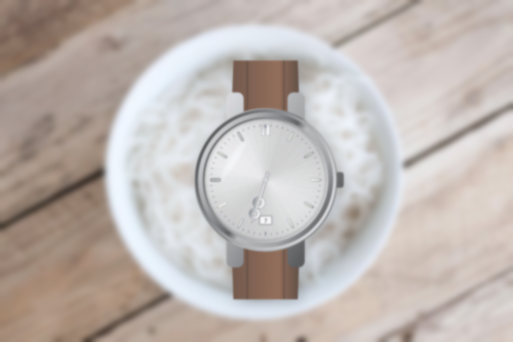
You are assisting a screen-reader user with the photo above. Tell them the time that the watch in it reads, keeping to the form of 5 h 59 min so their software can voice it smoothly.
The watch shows 6 h 33 min
